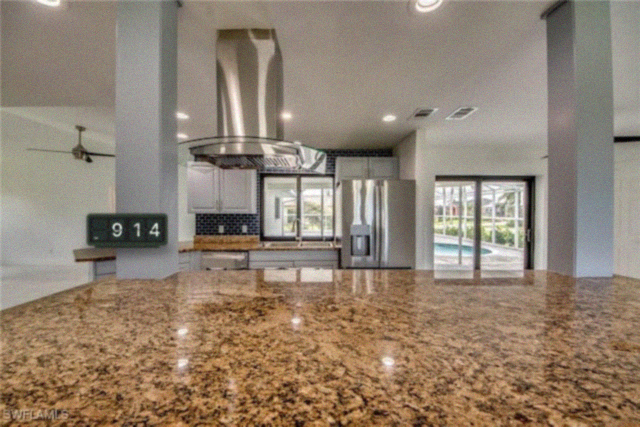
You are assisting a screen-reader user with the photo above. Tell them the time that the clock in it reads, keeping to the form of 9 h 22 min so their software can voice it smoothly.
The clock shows 9 h 14 min
